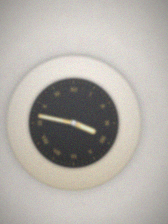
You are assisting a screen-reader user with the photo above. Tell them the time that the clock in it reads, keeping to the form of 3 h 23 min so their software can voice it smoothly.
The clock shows 3 h 47 min
